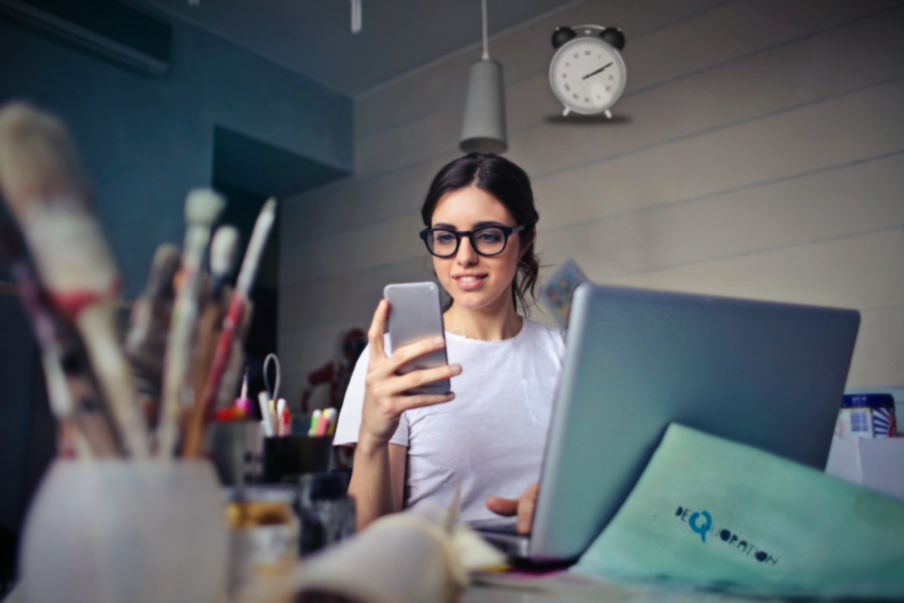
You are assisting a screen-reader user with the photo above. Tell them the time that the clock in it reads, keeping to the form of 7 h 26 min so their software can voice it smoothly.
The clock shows 2 h 10 min
